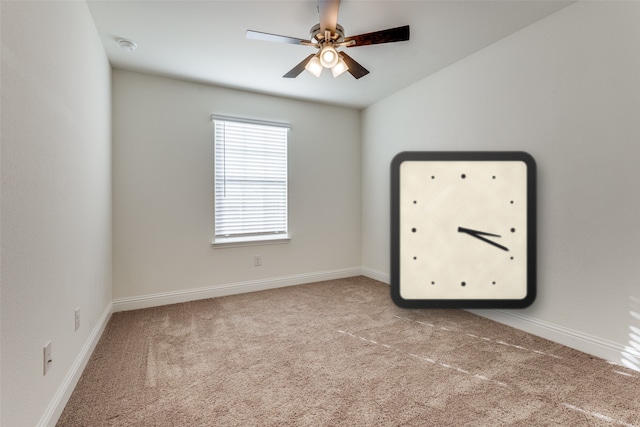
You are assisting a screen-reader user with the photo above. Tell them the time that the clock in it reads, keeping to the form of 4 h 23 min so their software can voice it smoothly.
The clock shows 3 h 19 min
